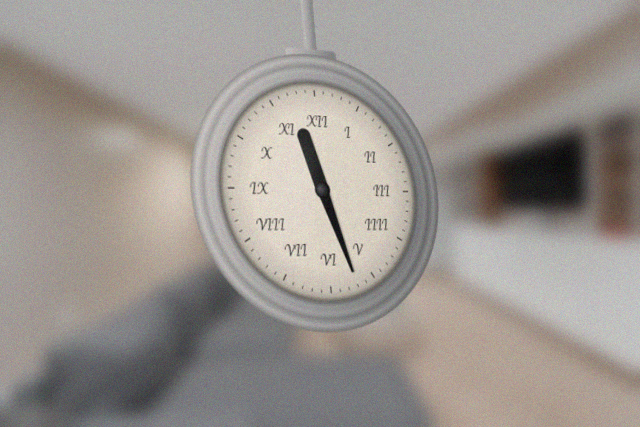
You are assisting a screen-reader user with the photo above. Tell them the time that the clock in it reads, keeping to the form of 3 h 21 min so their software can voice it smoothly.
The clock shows 11 h 27 min
